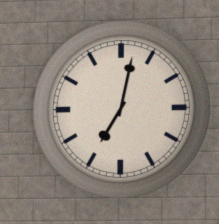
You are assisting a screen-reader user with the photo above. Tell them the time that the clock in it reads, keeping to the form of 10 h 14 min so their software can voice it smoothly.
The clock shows 7 h 02 min
